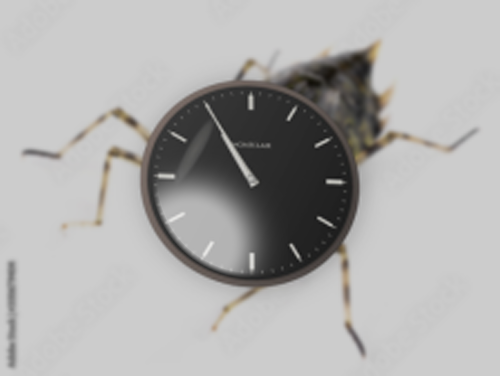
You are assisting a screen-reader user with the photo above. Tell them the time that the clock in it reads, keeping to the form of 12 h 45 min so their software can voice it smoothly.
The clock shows 10 h 55 min
